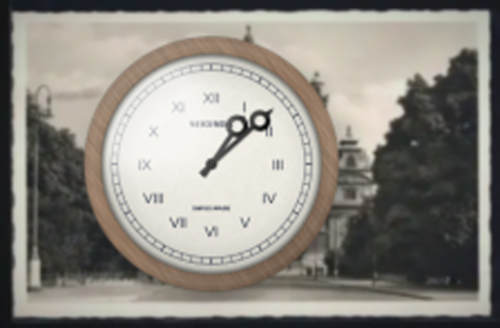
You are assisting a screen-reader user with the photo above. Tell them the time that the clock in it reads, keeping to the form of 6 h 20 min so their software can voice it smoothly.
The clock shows 1 h 08 min
